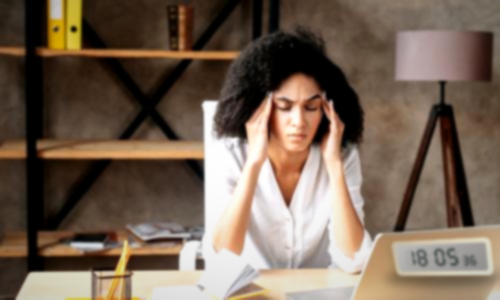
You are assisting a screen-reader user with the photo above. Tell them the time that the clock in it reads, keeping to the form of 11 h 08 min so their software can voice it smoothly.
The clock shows 18 h 05 min
